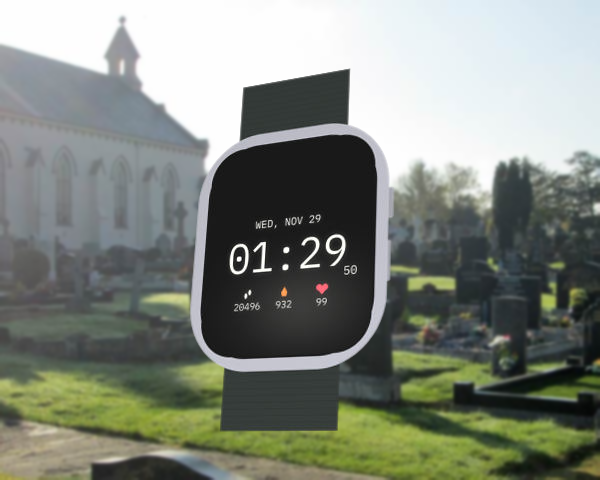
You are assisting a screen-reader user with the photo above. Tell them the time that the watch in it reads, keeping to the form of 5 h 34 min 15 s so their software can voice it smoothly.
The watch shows 1 h 29 min 50 s
